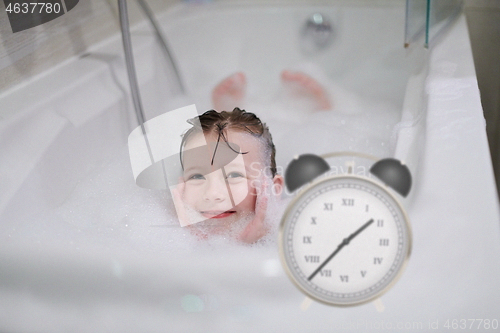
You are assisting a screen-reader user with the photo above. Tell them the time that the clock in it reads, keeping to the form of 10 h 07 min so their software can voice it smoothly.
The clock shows 1 h 37 min
